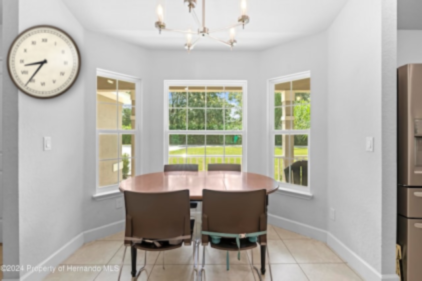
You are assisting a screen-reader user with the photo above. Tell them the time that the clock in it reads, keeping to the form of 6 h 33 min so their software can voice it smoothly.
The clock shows 8 h 36 min
